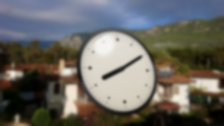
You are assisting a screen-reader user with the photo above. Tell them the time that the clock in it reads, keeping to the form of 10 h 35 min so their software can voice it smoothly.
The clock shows 8 h 10 min
